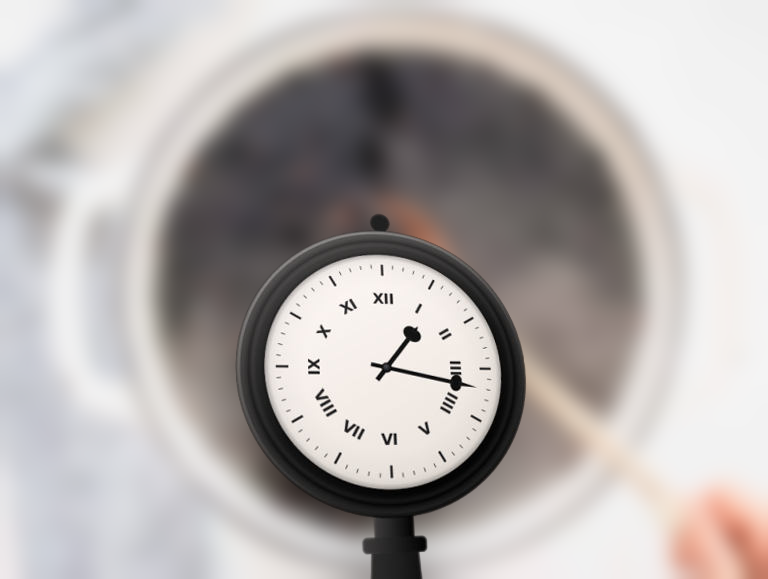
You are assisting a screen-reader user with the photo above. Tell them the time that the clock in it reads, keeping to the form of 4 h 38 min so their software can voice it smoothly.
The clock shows 1 h 17 min
